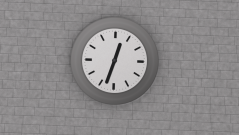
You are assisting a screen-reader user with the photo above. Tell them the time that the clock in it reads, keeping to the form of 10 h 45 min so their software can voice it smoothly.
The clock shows 12 h 33 min
